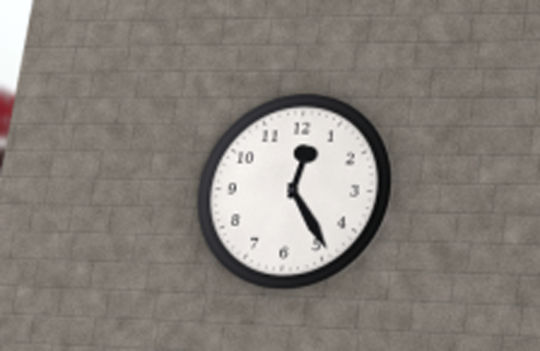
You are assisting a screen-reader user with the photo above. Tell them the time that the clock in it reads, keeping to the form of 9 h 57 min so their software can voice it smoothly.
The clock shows 12 h 24 min
